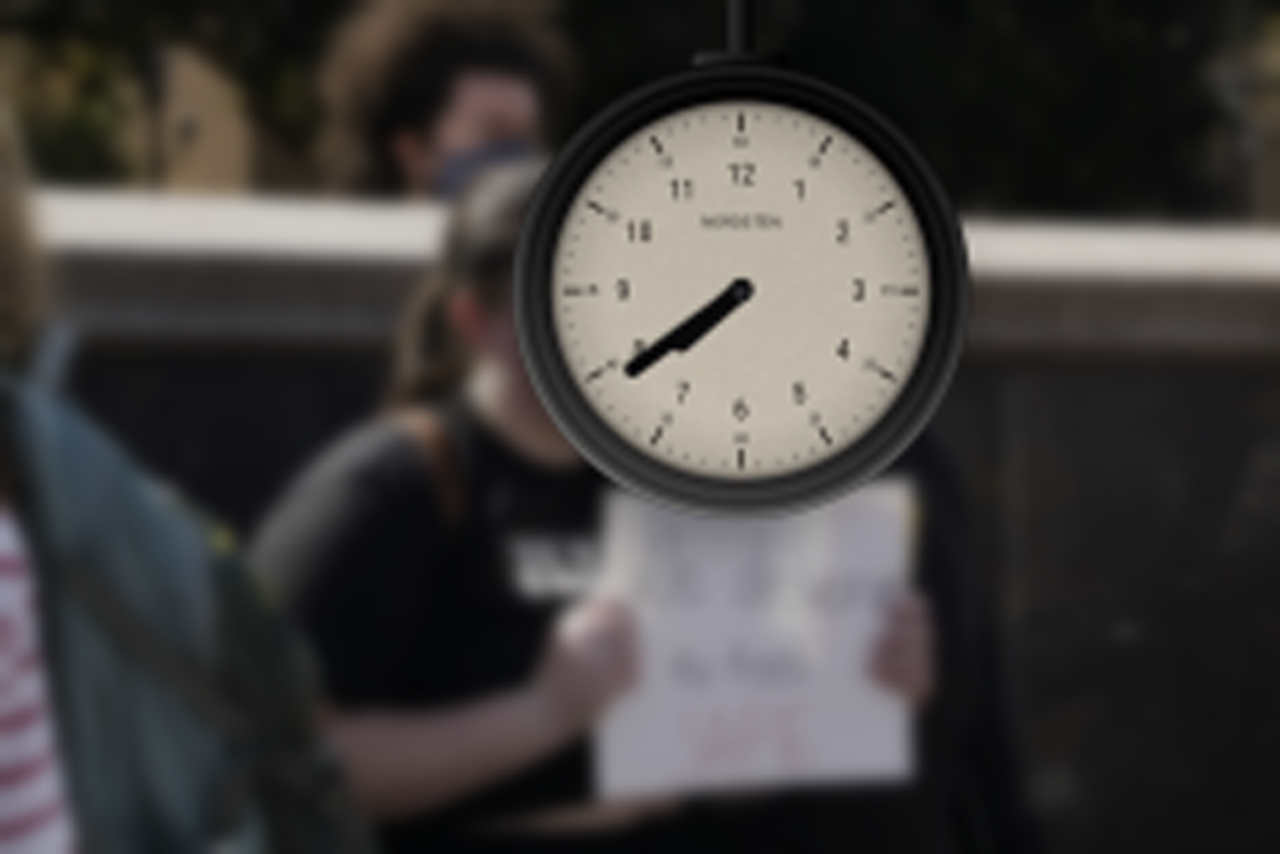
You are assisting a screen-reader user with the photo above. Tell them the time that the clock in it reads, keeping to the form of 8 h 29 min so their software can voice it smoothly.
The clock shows 7 h 39 min
